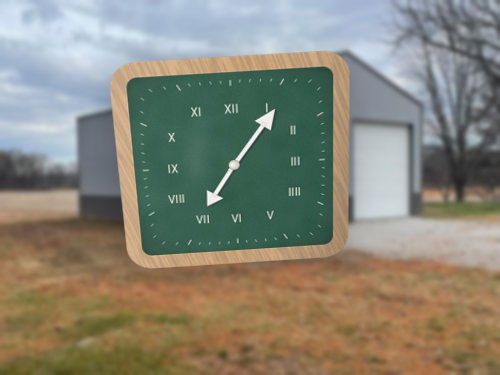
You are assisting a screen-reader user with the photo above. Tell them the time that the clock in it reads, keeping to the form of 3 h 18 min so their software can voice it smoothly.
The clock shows 7 h 06 min
